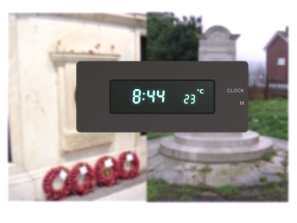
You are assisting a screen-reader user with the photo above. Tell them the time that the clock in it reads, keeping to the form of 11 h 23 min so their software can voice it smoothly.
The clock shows 8 h 44 min
